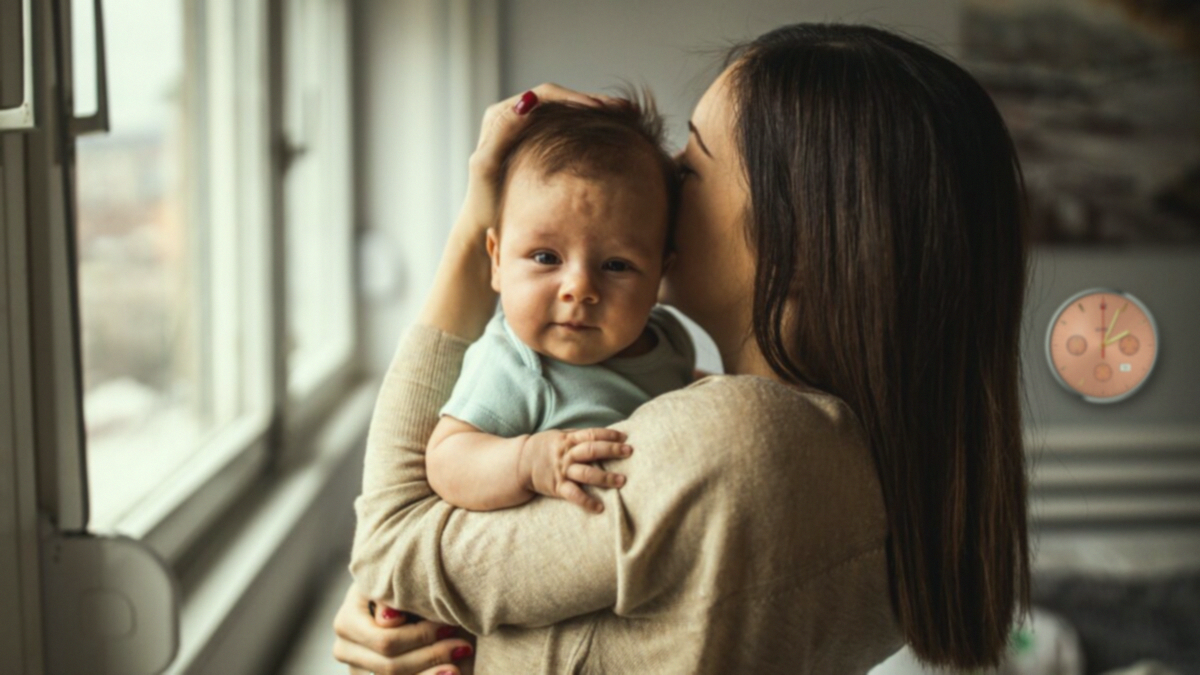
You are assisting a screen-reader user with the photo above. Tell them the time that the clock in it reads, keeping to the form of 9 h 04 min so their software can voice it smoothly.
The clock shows 2 h 04 min
